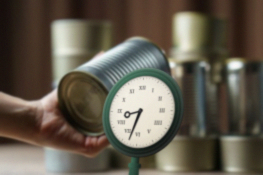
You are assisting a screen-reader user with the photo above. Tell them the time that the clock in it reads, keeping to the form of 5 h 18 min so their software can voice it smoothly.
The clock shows 8 h 33 min
